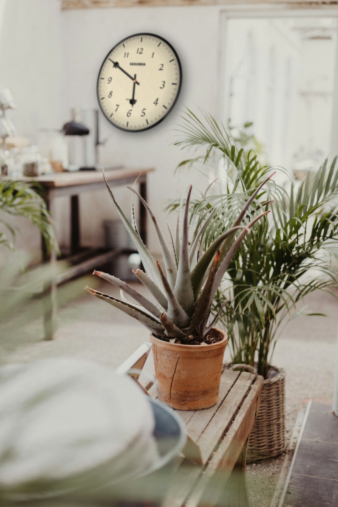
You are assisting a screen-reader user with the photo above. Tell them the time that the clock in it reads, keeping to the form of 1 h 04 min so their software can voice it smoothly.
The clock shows 5 h 50 min
